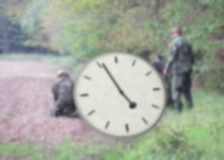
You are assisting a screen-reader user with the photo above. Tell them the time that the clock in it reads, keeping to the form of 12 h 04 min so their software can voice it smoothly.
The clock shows 4 h 56 min
